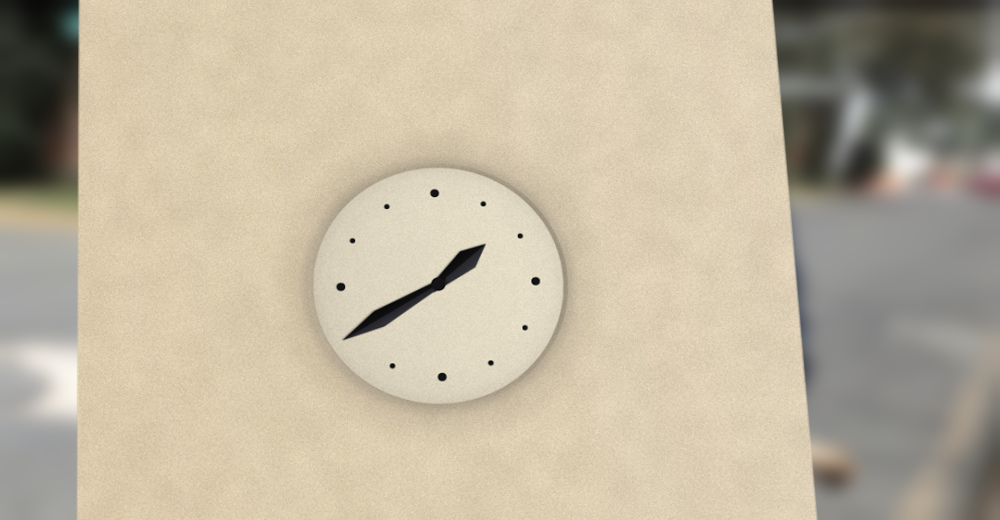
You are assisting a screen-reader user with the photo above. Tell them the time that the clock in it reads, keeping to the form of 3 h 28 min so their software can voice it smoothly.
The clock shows 1 h 40 min
